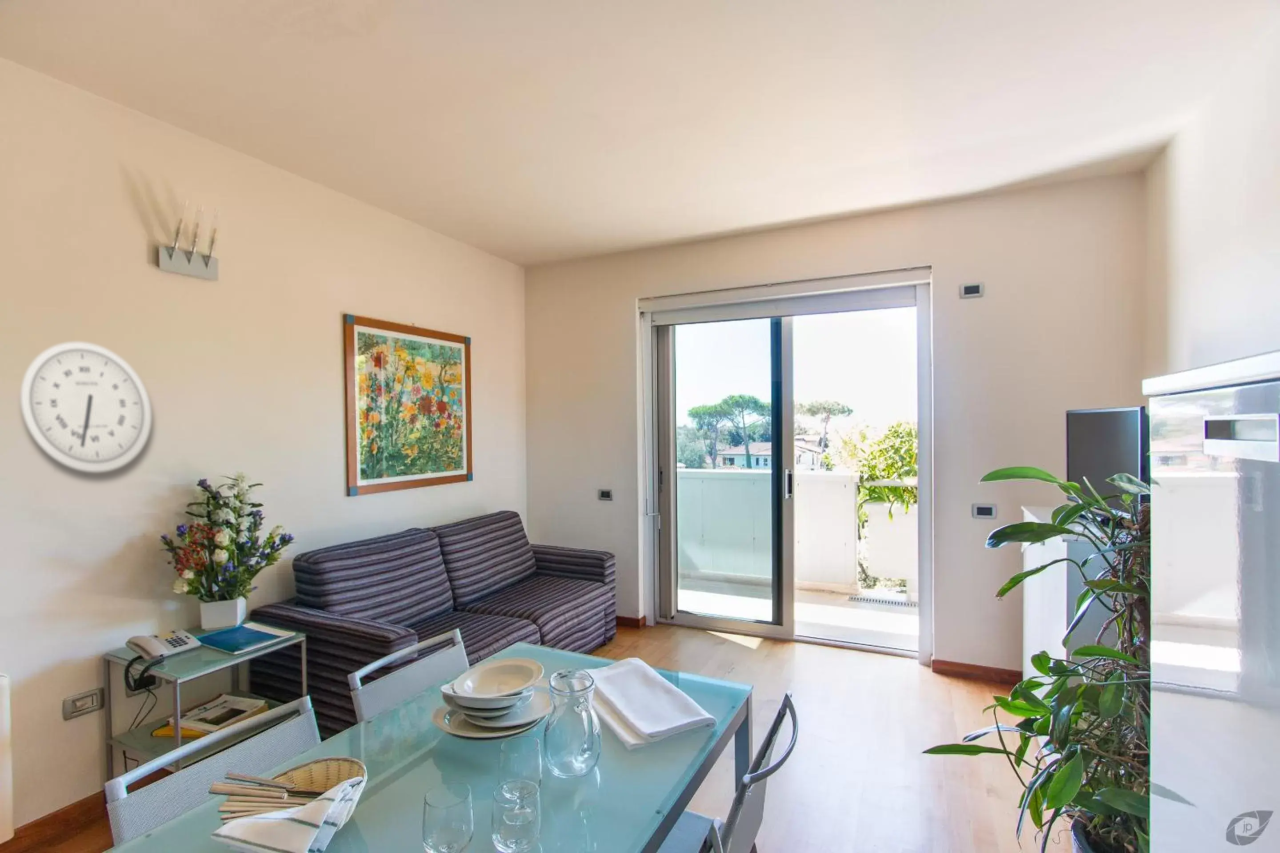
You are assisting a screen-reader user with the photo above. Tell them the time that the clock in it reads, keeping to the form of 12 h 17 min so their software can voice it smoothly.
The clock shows 6 h 33 min
